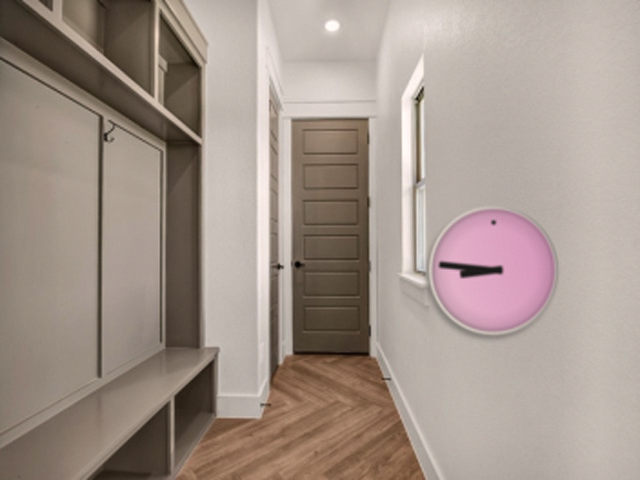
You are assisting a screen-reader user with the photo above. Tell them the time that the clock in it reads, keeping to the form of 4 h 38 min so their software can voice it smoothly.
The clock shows 8 h 46 min
